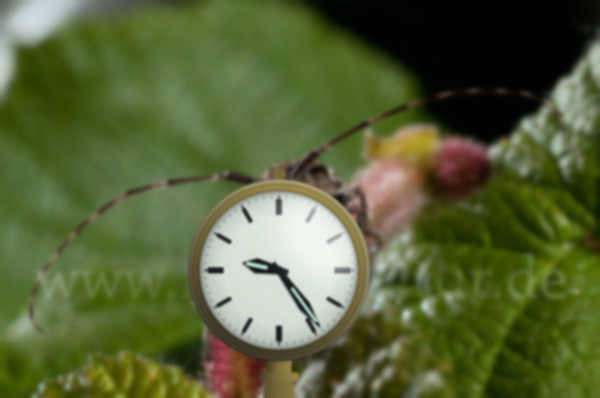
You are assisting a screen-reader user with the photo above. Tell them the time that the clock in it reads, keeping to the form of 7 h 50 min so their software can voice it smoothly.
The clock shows 9 h 24 min
